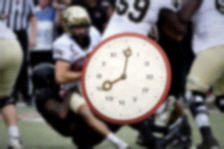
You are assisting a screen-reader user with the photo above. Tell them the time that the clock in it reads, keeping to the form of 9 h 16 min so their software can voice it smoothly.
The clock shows 8 h 01 min
